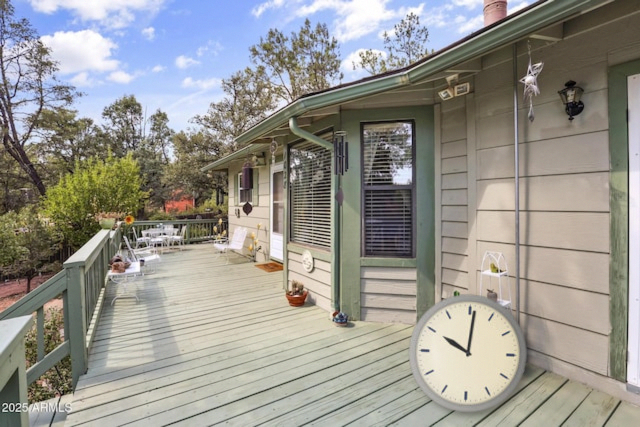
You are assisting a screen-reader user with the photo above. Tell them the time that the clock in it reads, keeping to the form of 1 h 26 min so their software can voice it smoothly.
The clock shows 10 h 01 min
